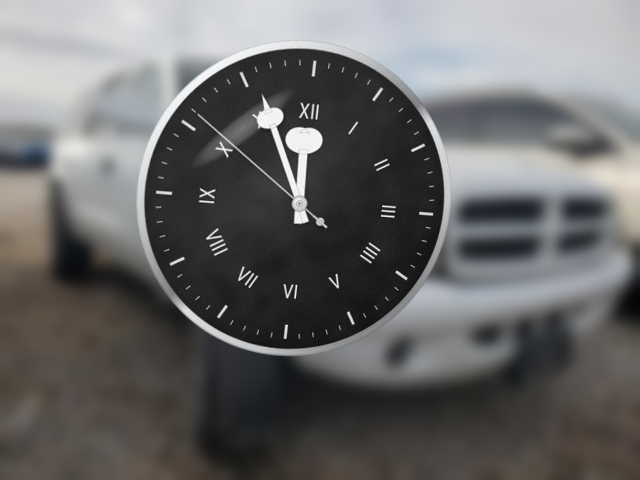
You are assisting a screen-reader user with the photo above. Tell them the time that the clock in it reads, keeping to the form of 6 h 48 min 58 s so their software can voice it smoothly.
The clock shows 11 h 55 min 51 s
